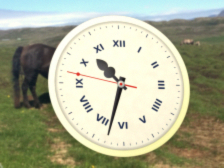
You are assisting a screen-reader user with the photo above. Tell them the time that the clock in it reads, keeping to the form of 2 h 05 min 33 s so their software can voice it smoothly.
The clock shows 10 h 32 min 47 s
